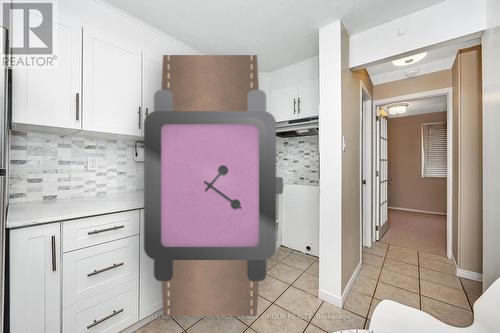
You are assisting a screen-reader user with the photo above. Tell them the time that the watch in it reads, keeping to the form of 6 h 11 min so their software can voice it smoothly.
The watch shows 1 h 21 min
